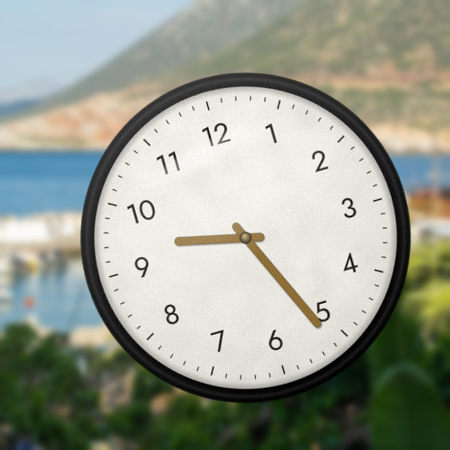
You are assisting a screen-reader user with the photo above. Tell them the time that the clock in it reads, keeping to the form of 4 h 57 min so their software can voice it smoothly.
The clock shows 9 h 26 min
